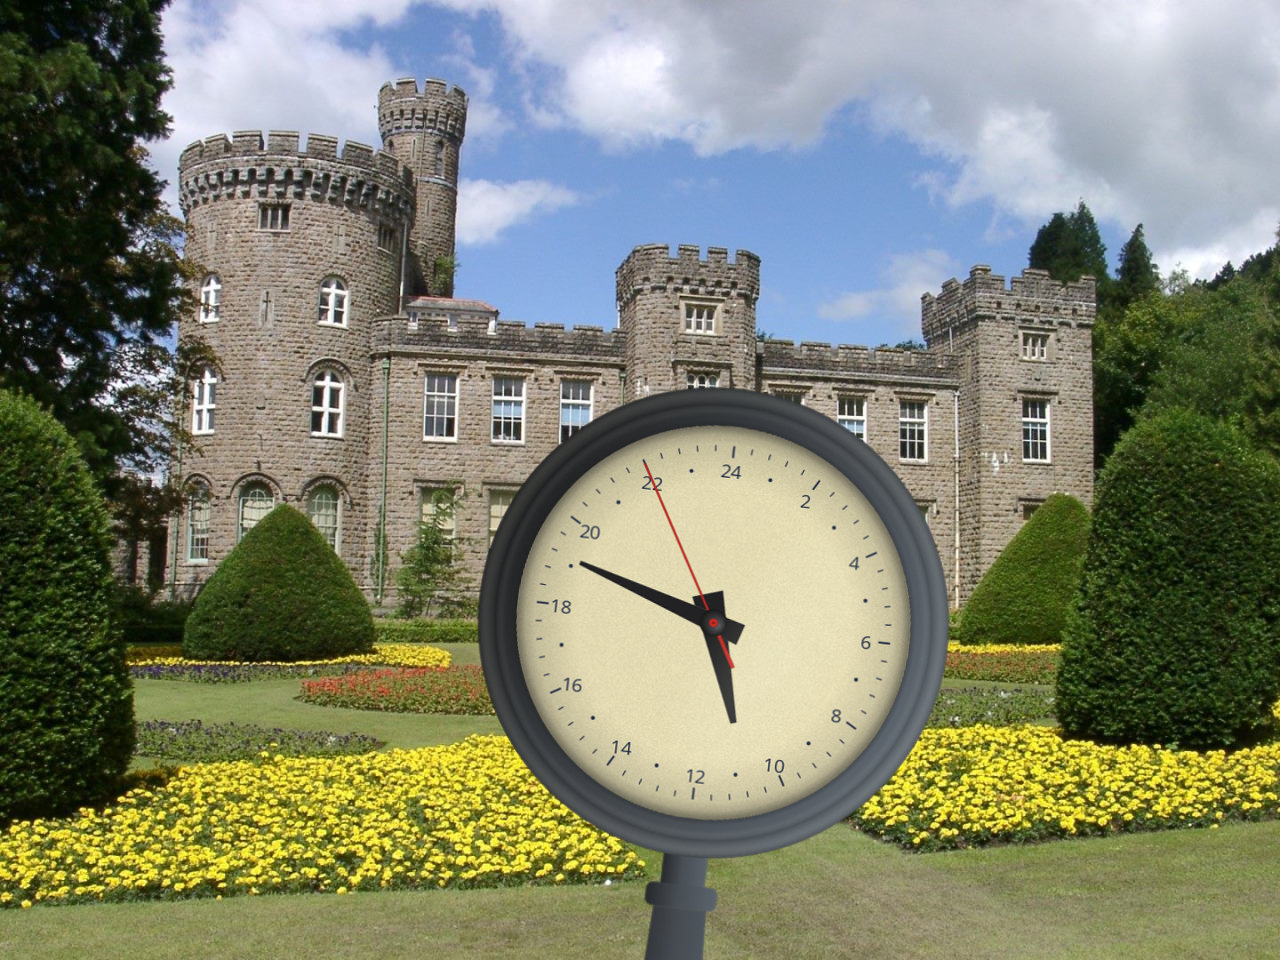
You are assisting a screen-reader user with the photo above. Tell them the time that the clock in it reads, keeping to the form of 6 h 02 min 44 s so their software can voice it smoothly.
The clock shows 10 h 47 min 55 s
